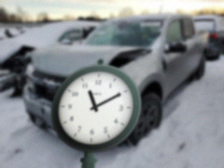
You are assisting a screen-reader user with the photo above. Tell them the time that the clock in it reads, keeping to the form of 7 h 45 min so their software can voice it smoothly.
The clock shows 11 h 10 min
